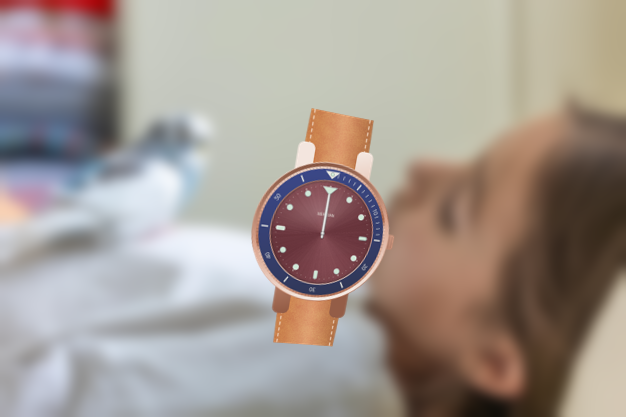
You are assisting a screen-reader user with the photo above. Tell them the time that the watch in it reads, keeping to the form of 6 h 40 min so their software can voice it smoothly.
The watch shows 12 h 00 min
